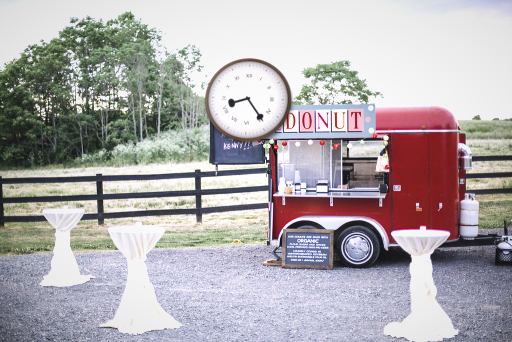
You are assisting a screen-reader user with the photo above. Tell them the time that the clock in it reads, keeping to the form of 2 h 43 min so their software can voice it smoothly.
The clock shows 8 h 24 min
